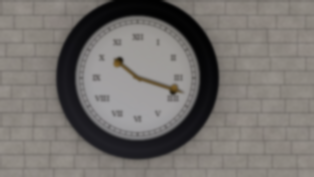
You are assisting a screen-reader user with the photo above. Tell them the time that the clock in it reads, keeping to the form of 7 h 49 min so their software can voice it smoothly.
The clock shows 10 h 18 min
